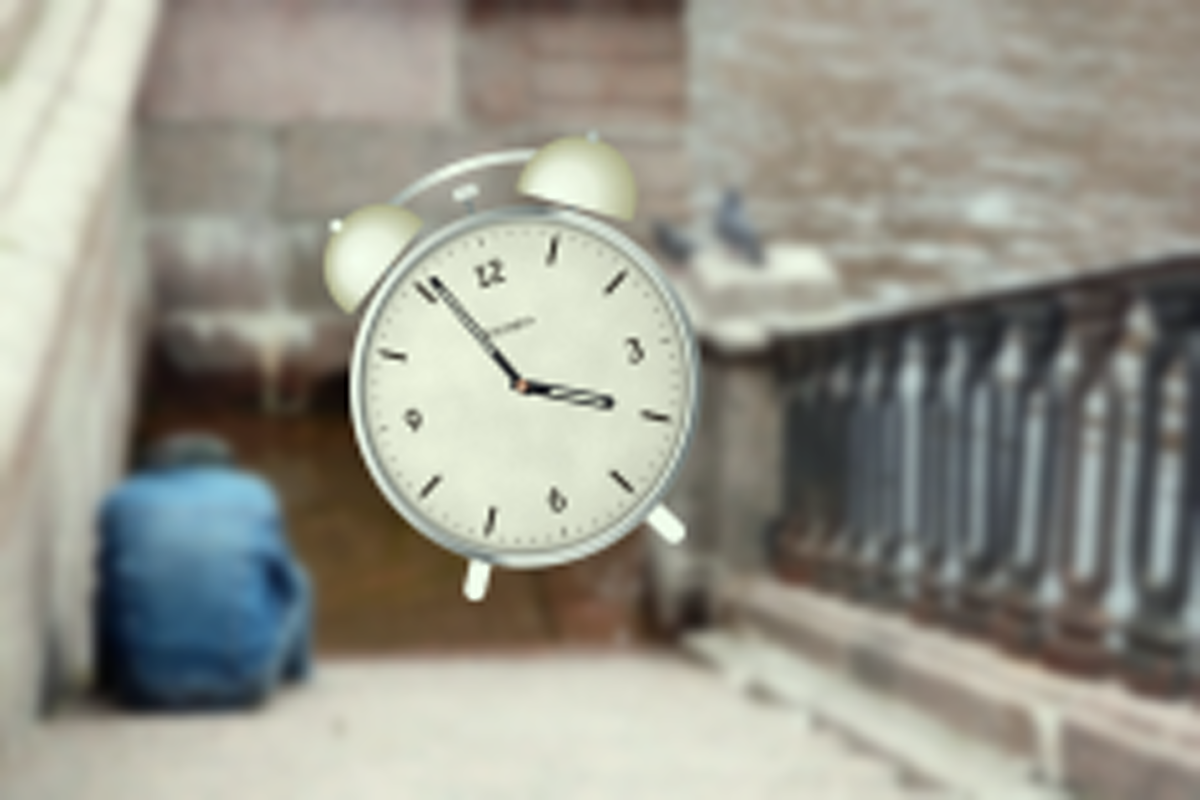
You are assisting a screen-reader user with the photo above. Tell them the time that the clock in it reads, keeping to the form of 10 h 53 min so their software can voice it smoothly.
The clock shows 3 h 56 min
